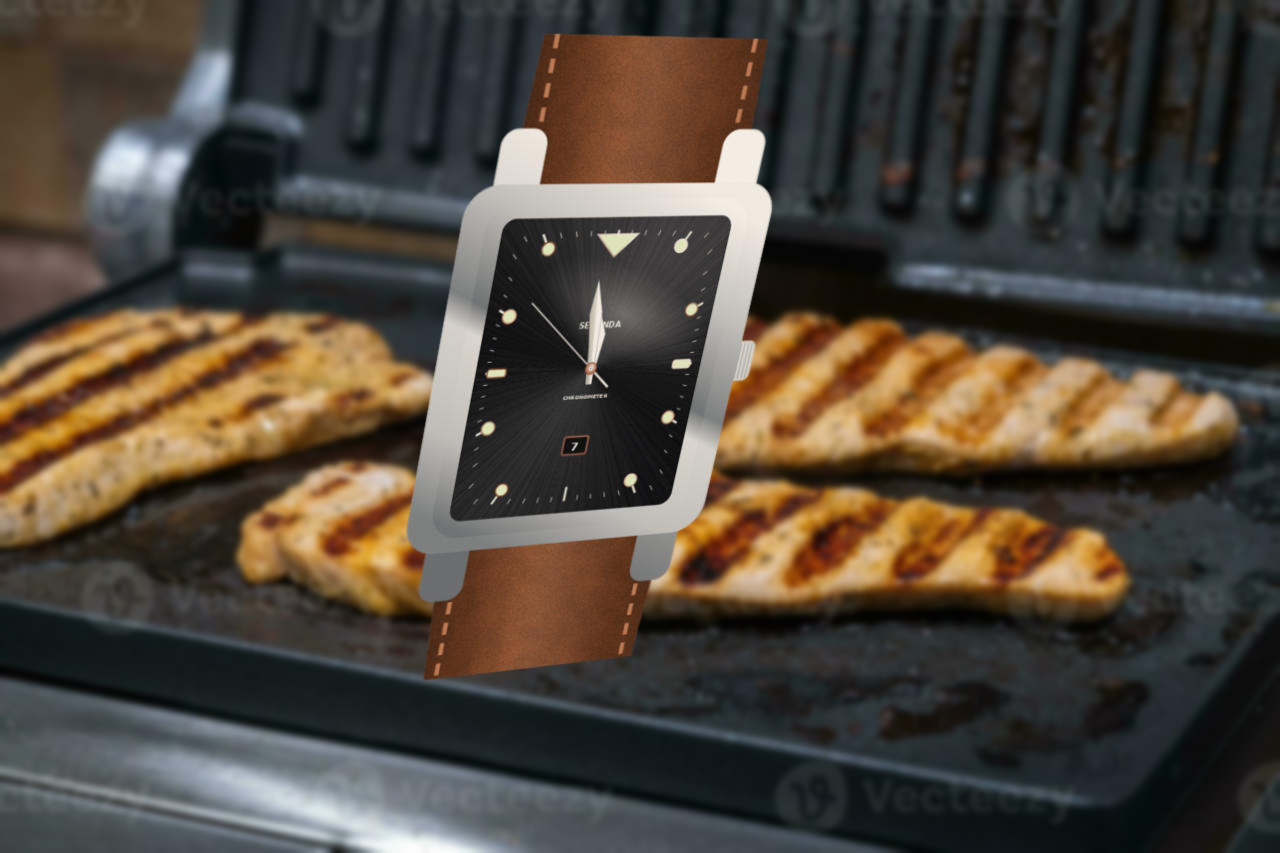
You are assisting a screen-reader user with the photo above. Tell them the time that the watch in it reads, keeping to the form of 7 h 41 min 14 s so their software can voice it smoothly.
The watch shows 11 h 58 min 52 s
